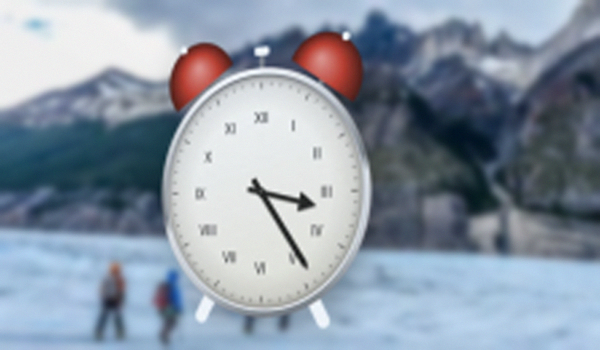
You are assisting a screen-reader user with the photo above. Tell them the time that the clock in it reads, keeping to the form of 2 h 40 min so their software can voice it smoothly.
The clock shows 3 h 24 min
